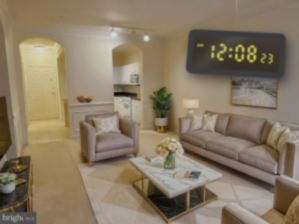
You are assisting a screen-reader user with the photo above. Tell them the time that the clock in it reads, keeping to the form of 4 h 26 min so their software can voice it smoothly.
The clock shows 12 h 08 min
